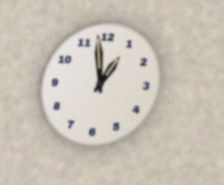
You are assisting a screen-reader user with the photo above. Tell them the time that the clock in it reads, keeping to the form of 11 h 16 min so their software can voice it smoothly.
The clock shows 12 h 58 min
